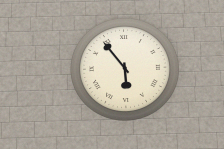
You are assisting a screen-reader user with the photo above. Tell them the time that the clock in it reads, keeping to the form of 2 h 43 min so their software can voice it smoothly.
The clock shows 5 h 54 min
